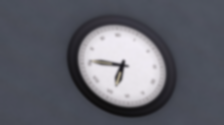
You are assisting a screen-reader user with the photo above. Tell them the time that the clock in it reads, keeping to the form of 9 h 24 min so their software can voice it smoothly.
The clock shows 6 h 46 min
